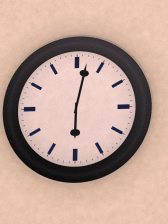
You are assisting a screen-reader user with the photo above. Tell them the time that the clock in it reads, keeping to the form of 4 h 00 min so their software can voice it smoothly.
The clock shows 6 h 02 min
